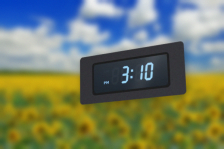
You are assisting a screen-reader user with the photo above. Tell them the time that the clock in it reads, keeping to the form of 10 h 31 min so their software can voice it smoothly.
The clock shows 3 h 10 min
